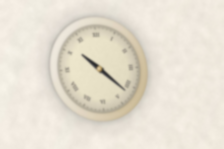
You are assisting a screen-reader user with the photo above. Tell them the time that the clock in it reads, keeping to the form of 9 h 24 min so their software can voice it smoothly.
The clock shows 10 h 22 min
